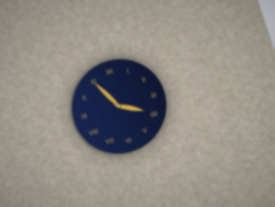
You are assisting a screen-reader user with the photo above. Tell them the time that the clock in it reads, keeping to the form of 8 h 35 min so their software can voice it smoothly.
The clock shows 3 h 55 min
